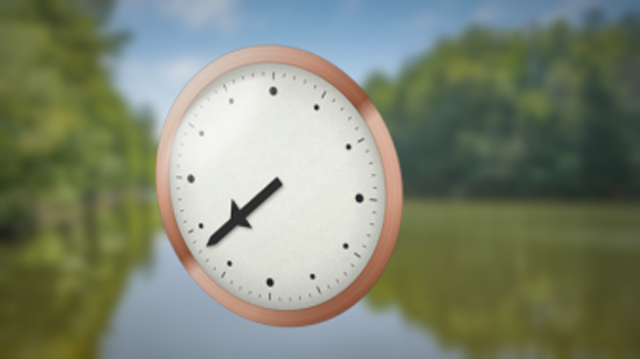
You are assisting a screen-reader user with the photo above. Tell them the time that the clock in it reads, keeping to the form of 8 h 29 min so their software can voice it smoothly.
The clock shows 7 h 38 min
